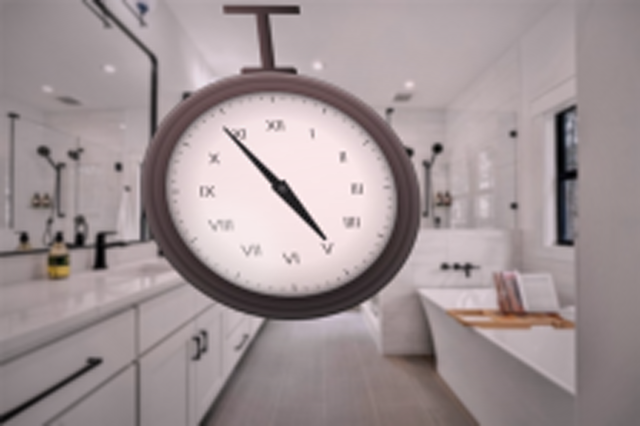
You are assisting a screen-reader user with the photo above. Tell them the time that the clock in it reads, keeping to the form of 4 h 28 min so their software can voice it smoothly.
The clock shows 4 h 54 min
